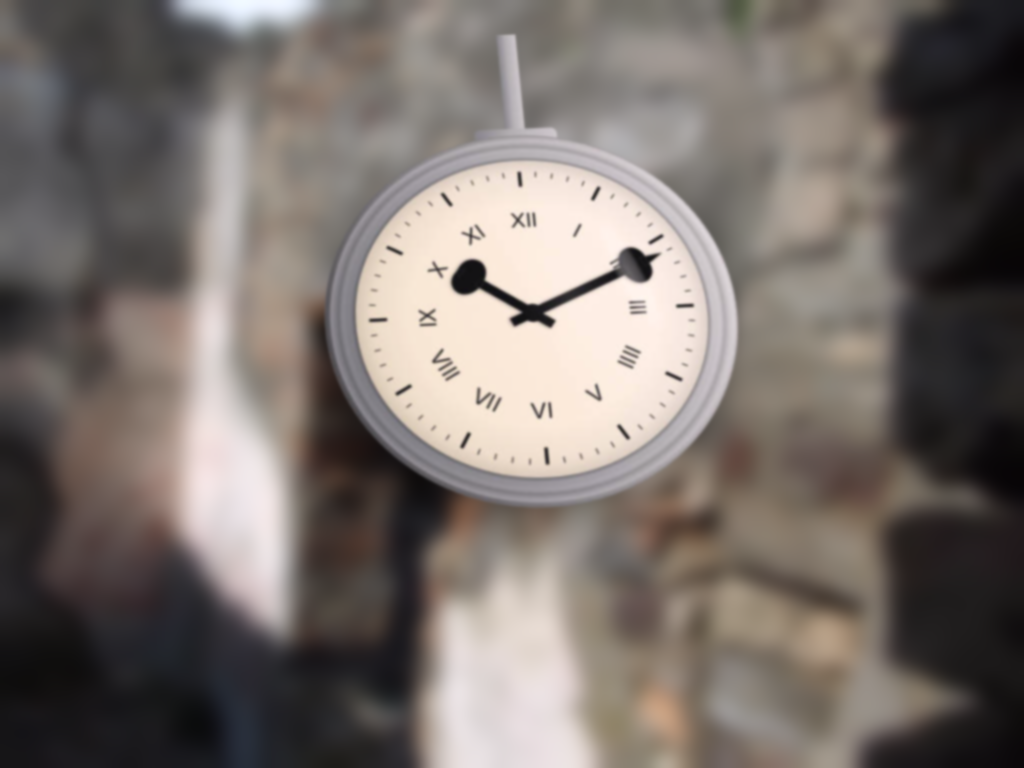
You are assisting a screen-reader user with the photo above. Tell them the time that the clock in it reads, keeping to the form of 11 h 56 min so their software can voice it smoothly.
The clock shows 10 h 11 min
